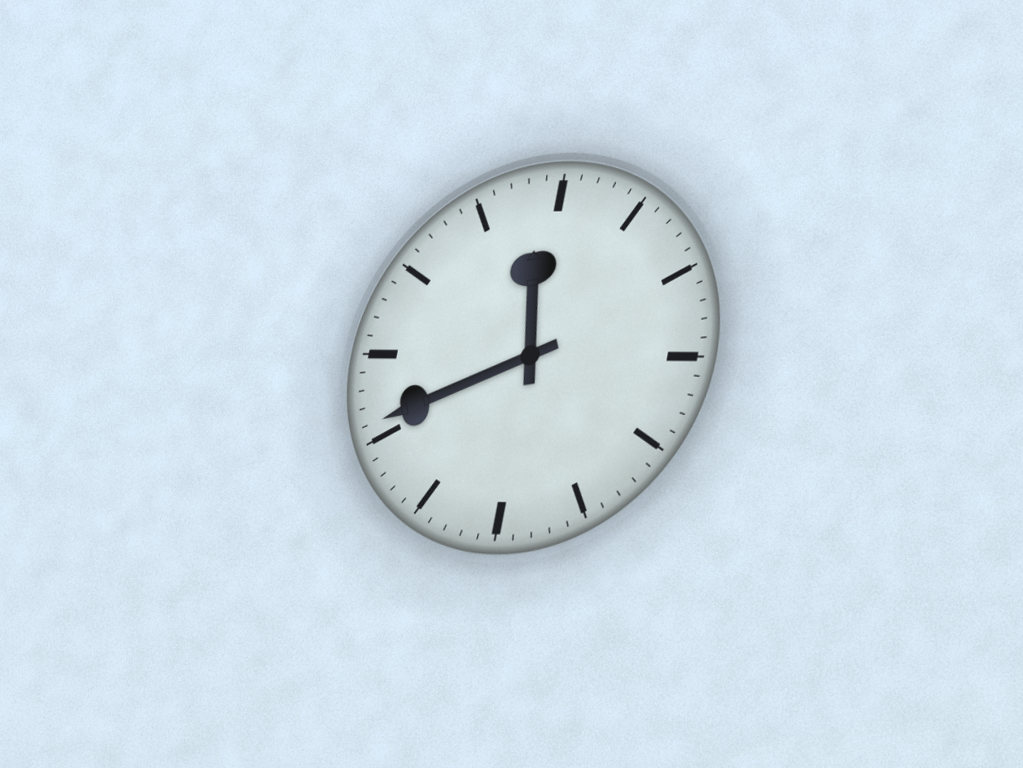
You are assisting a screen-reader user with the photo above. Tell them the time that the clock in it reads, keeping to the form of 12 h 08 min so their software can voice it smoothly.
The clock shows 11 h 41 min
